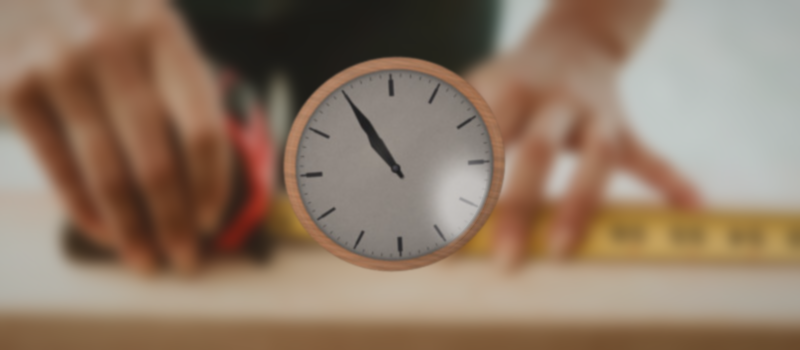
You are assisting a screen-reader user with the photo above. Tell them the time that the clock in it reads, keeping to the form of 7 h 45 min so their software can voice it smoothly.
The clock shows 10 h 55 min
